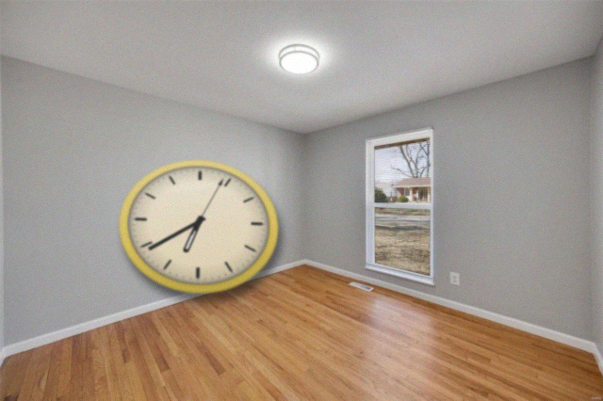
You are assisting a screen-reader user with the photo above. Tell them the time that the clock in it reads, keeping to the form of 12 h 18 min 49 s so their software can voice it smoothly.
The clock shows 6 h 39 min 04 s
